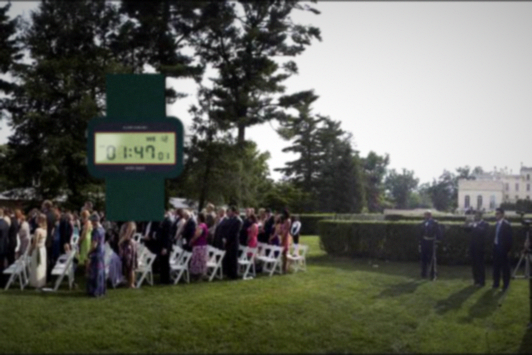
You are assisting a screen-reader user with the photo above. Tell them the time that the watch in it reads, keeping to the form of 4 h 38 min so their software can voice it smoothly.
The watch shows 1 h 47 min
